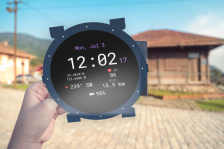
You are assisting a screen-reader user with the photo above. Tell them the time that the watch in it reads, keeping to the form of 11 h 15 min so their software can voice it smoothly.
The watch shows 12 h 02 min
